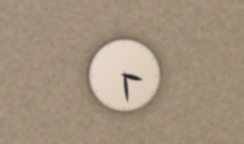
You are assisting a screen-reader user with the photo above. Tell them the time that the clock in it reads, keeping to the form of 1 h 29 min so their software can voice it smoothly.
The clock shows 3 h 29 min
